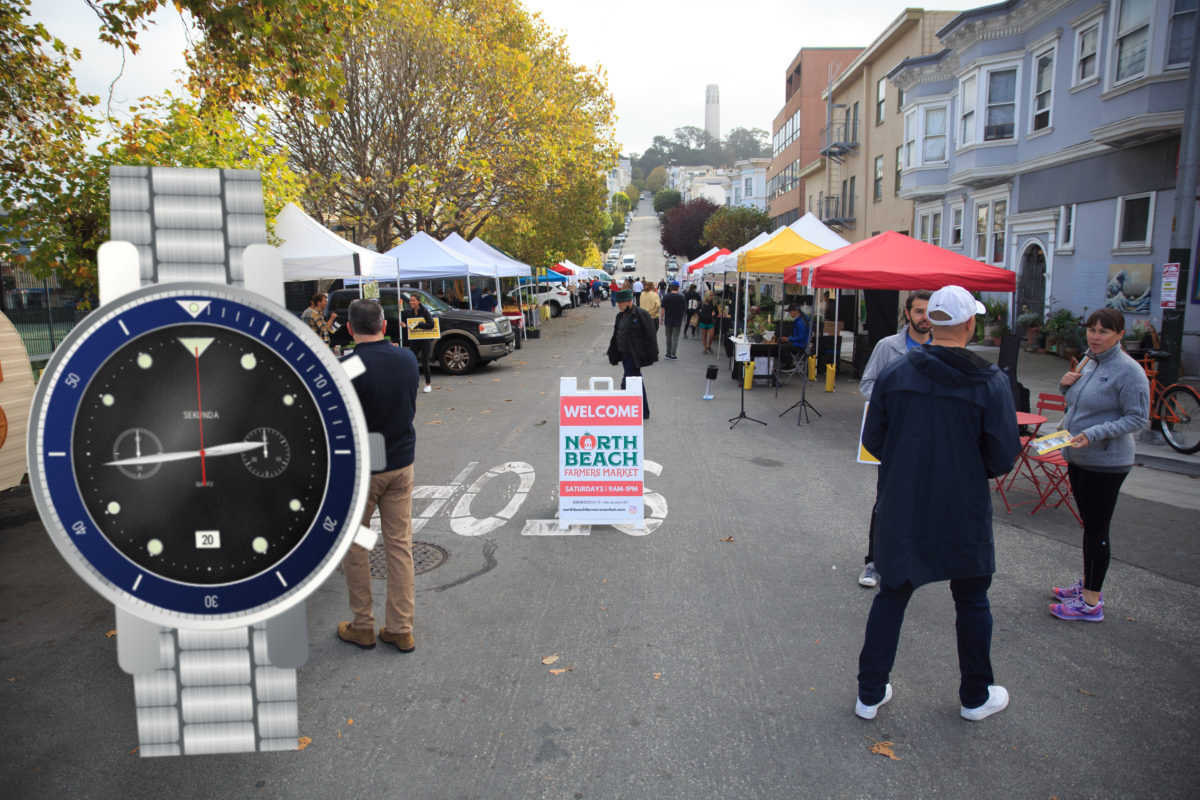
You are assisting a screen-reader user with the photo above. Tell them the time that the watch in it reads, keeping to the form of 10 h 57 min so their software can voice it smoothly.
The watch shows 2 h 44 min
